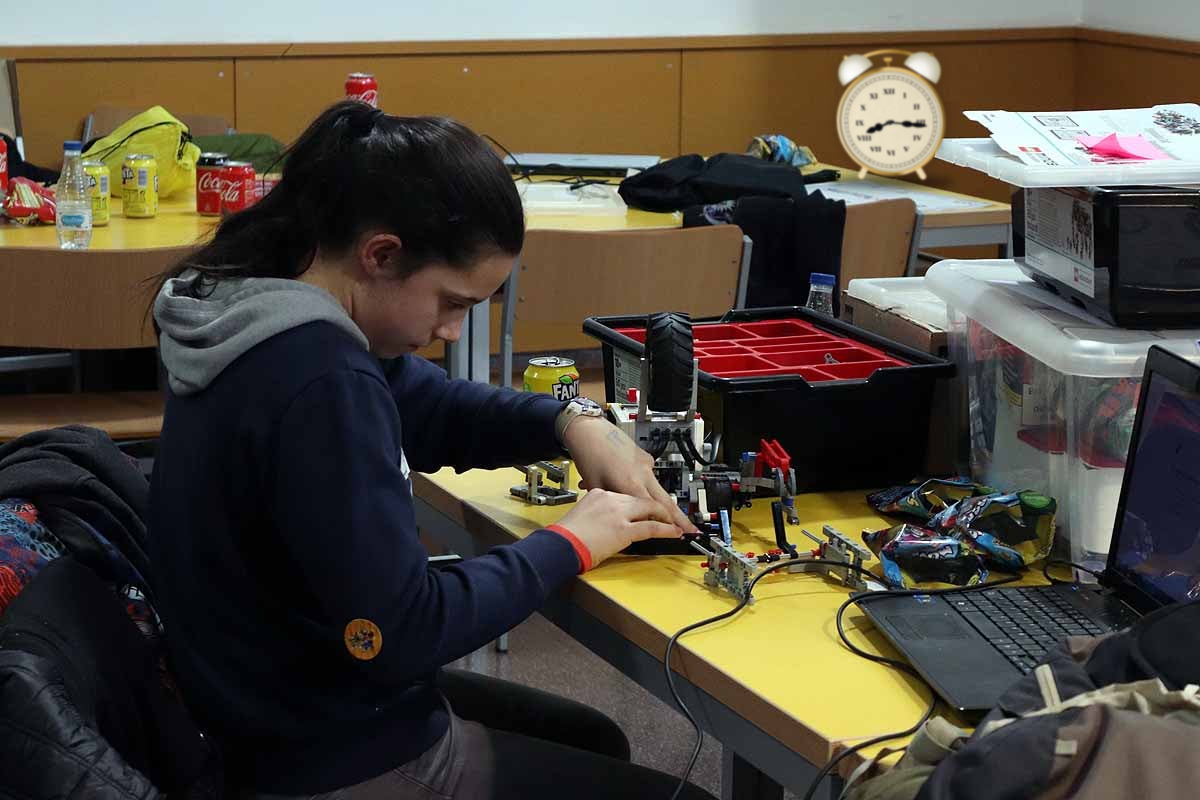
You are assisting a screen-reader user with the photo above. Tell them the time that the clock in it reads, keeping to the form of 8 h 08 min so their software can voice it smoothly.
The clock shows 8 h 16 min
